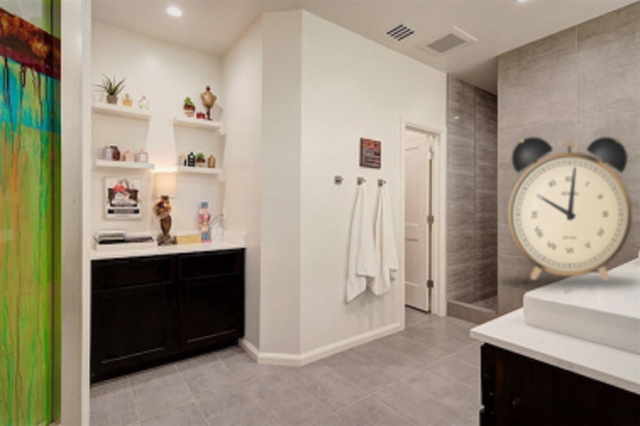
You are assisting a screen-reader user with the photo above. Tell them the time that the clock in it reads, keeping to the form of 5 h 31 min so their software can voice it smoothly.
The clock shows 10 h 01 min
